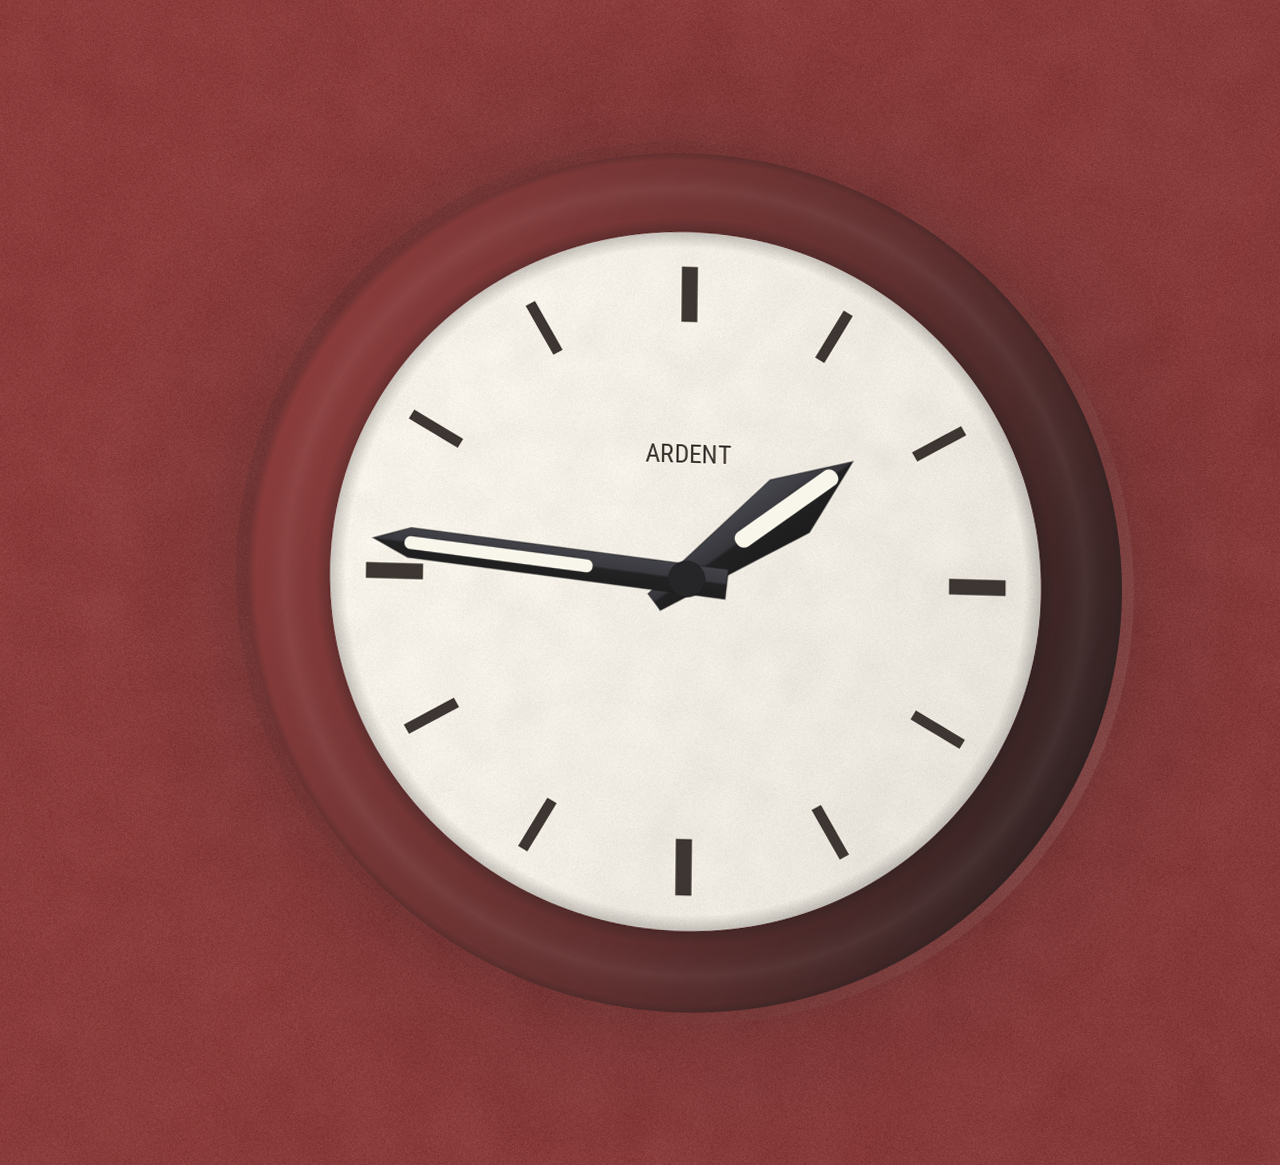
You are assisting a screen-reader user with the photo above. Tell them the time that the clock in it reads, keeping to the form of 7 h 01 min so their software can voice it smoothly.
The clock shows 1 h 46 min
